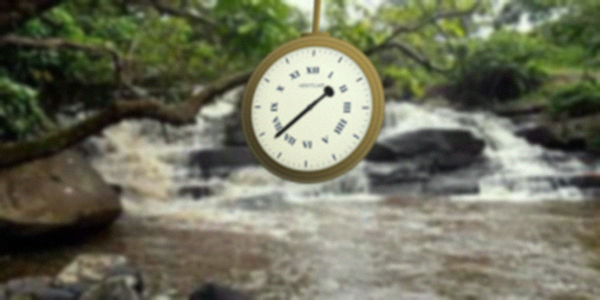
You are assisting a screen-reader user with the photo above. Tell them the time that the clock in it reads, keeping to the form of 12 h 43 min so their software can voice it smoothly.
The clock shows 1 h 38 min
